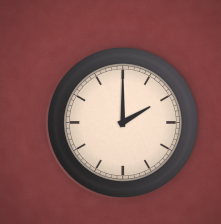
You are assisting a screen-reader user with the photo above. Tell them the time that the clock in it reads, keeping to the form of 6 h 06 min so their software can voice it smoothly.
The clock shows 2 h 00 min
